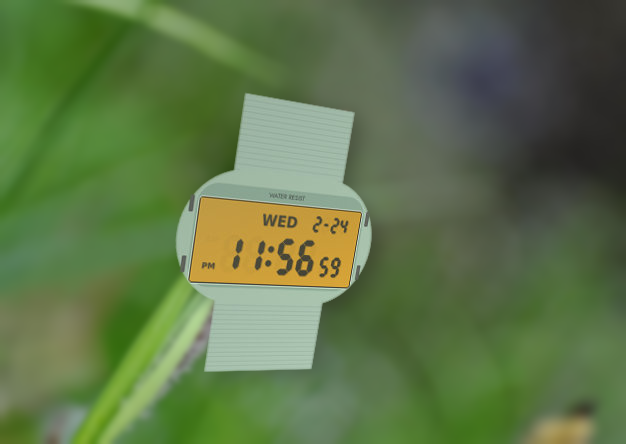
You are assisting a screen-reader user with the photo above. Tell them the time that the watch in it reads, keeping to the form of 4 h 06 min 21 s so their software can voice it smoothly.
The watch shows 11 h 56 min 59 s
